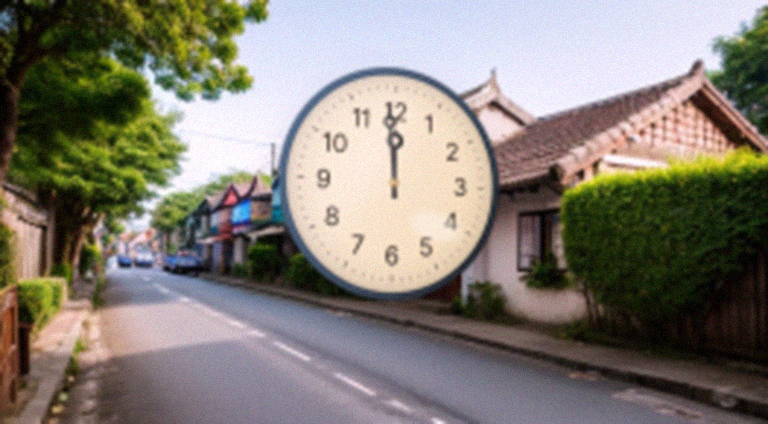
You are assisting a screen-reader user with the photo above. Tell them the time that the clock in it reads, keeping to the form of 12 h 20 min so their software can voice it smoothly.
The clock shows 11 h 59 min
